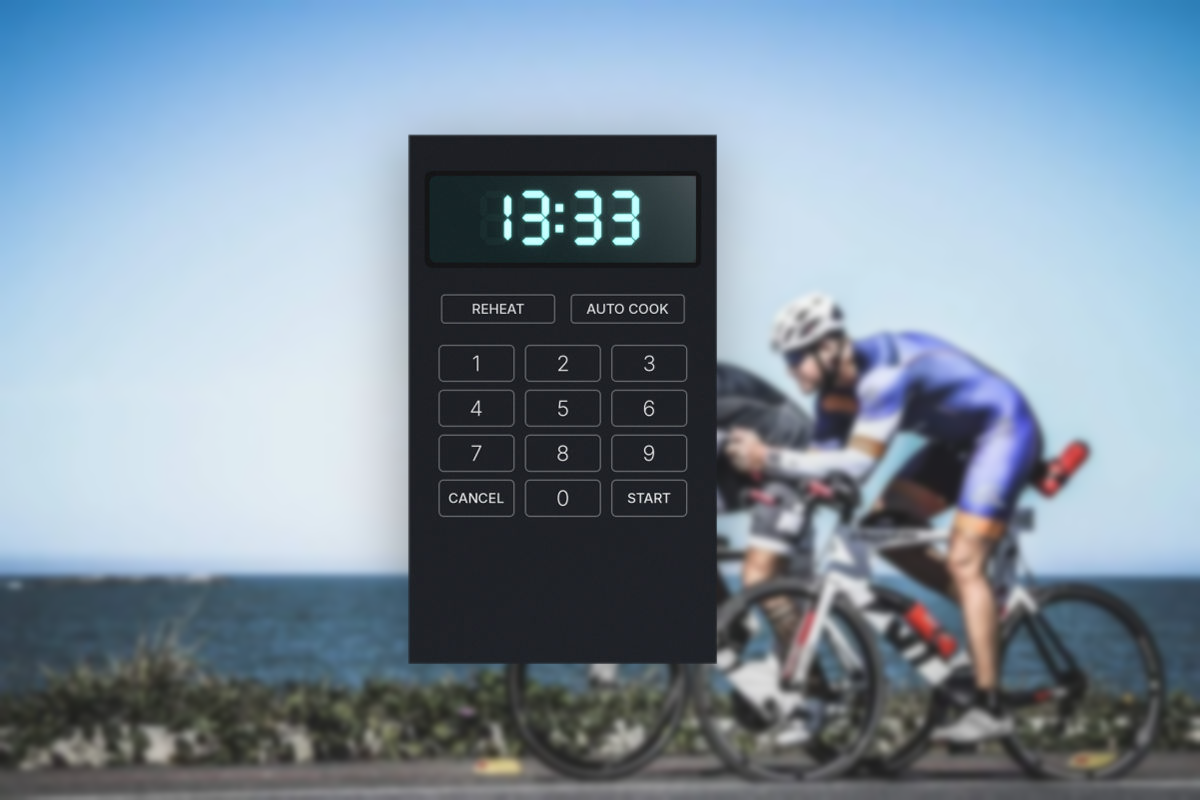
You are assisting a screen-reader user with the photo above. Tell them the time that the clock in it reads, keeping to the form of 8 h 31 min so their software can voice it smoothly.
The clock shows 13 h 33 min
